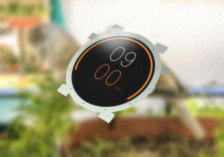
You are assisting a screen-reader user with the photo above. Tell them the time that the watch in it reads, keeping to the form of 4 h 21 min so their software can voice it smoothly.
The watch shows 9 h 00 min
